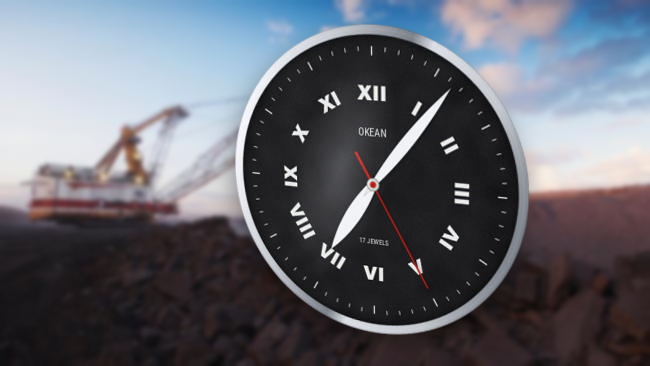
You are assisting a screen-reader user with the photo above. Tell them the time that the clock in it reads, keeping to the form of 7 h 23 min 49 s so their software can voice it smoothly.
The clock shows 7 h 06 min 25 s
